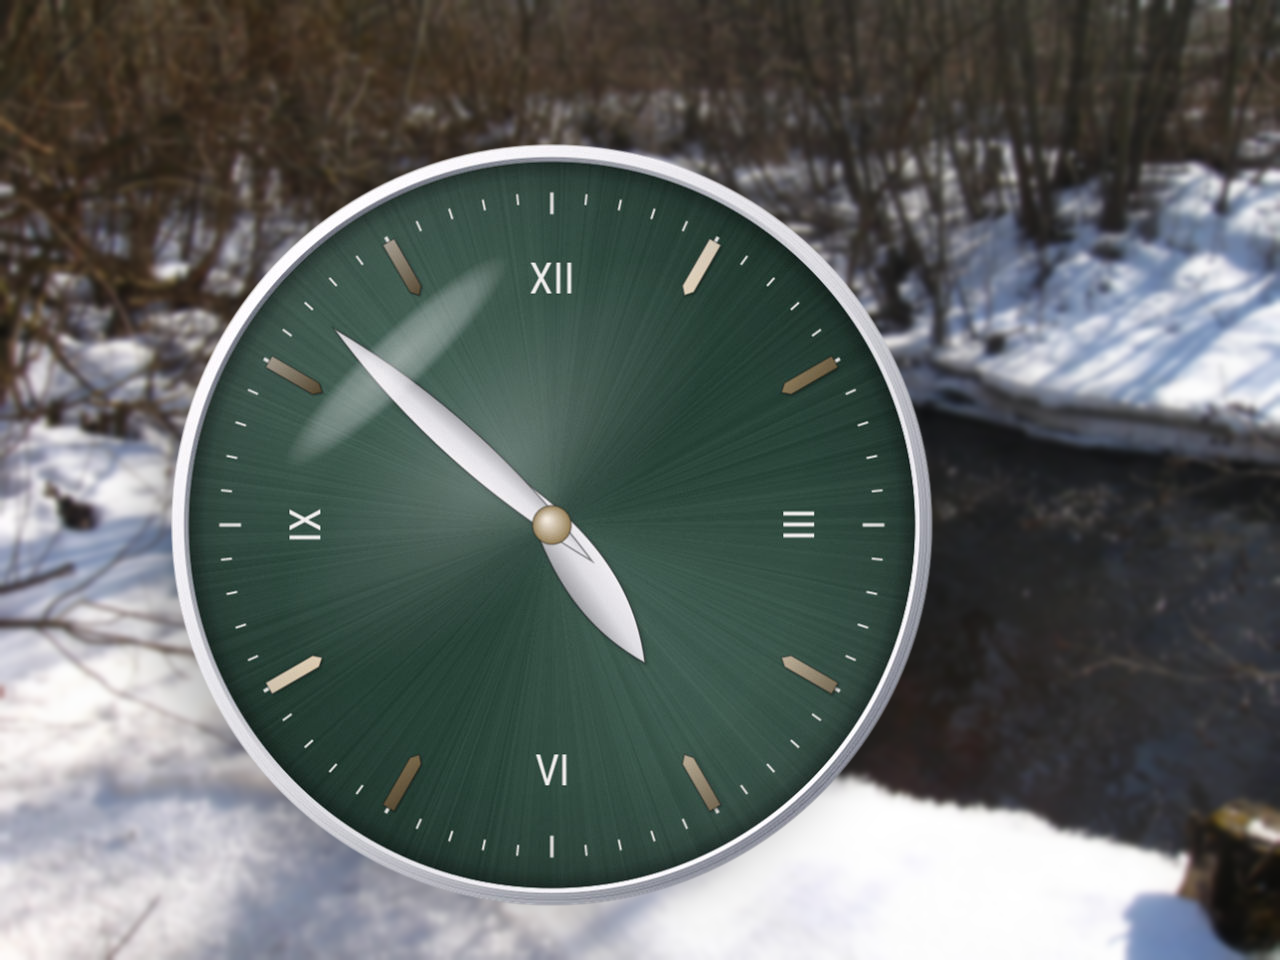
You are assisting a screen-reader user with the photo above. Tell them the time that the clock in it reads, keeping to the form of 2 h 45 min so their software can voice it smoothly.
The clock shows 4 h 52 min
